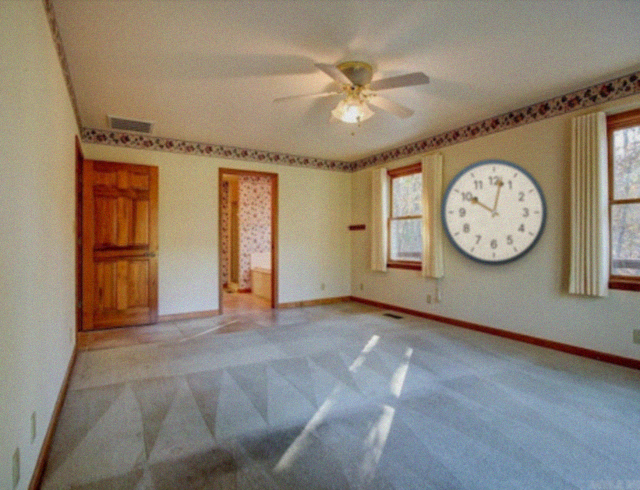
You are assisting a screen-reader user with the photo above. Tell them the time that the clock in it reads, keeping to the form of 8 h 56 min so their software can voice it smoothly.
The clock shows 10 h 02 min
